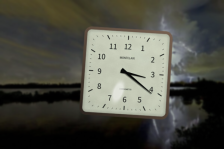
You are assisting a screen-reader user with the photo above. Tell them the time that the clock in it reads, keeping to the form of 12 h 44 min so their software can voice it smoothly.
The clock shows 3 h 21 min
